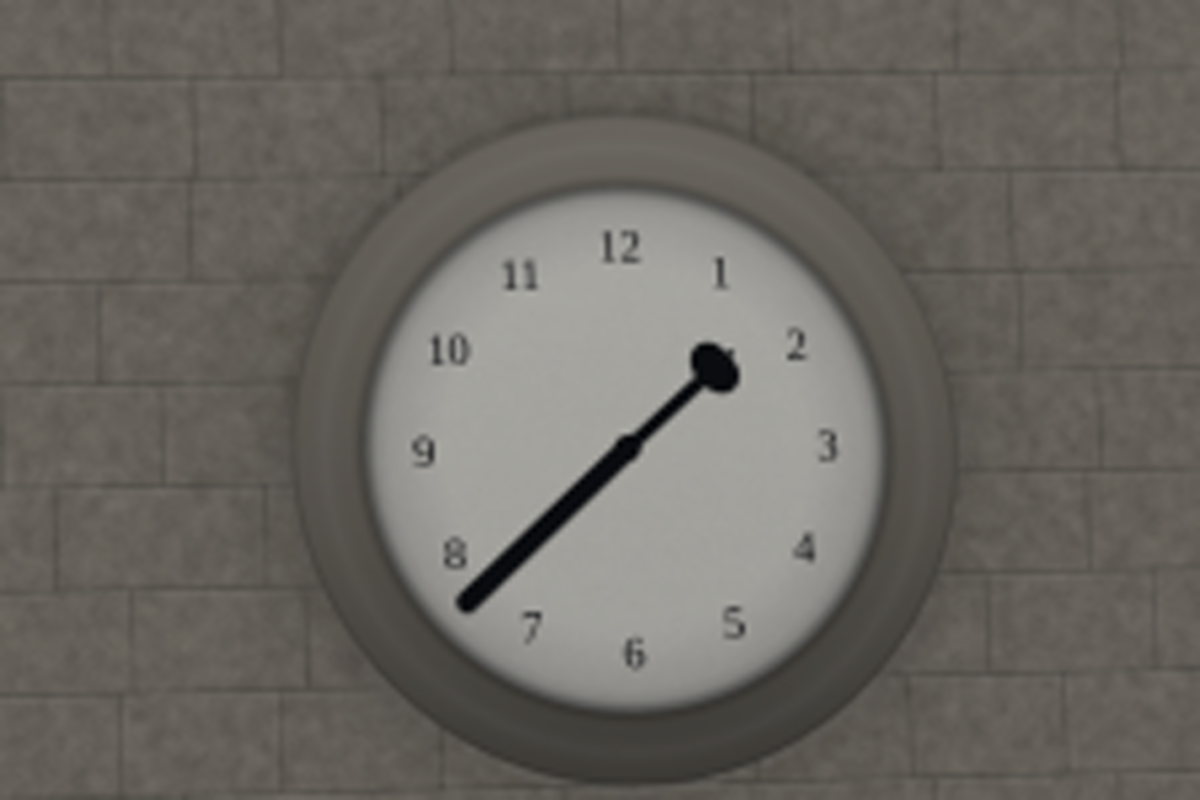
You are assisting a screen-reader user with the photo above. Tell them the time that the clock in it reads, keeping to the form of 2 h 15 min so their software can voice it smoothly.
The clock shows 1 h 38 min
